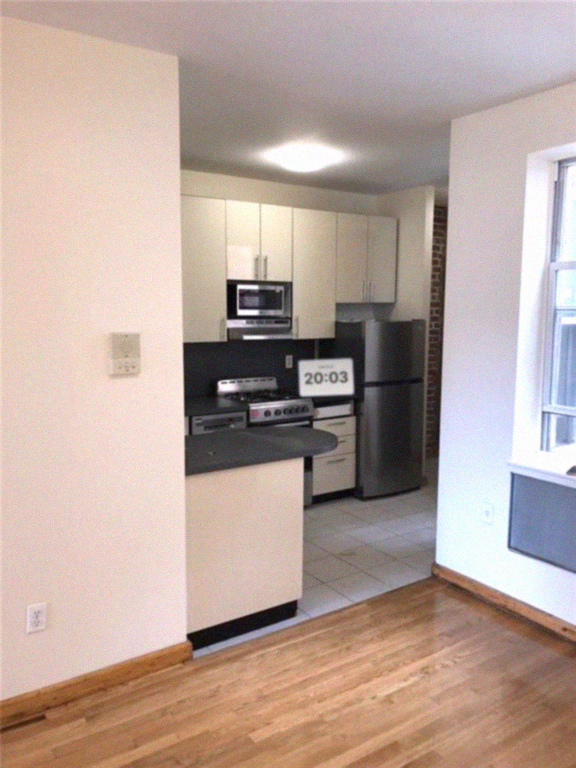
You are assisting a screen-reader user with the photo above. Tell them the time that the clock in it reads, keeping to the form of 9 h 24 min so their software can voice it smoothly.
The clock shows 20 h 03 min
